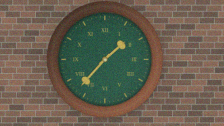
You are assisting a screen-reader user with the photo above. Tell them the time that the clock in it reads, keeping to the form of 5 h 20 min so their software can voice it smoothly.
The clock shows 1 h 37 min
